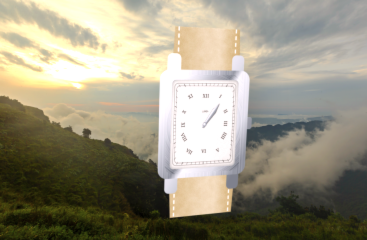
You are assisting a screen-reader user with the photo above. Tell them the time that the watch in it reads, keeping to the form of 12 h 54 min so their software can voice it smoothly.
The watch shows 1 h 06 min
